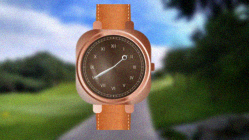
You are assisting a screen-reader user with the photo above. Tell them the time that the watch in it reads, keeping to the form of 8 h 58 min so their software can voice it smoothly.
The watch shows 1 h 40 min
